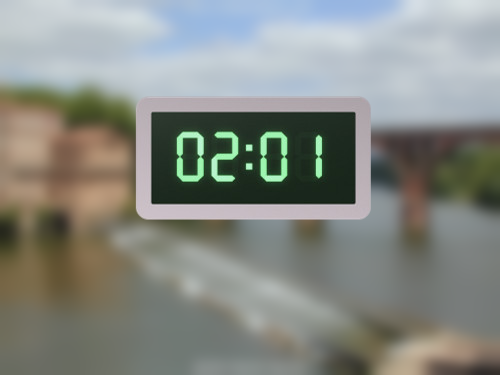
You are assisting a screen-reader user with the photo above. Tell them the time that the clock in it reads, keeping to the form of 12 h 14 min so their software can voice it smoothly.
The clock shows 2 h 01 min
